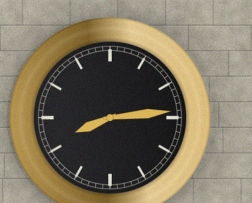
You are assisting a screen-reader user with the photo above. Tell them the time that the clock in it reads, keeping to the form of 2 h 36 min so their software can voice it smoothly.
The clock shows 8 h 14 min
